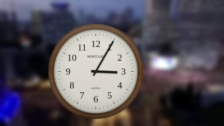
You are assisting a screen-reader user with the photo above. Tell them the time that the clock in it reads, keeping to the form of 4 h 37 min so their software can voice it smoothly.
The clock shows 3 h 05 min
